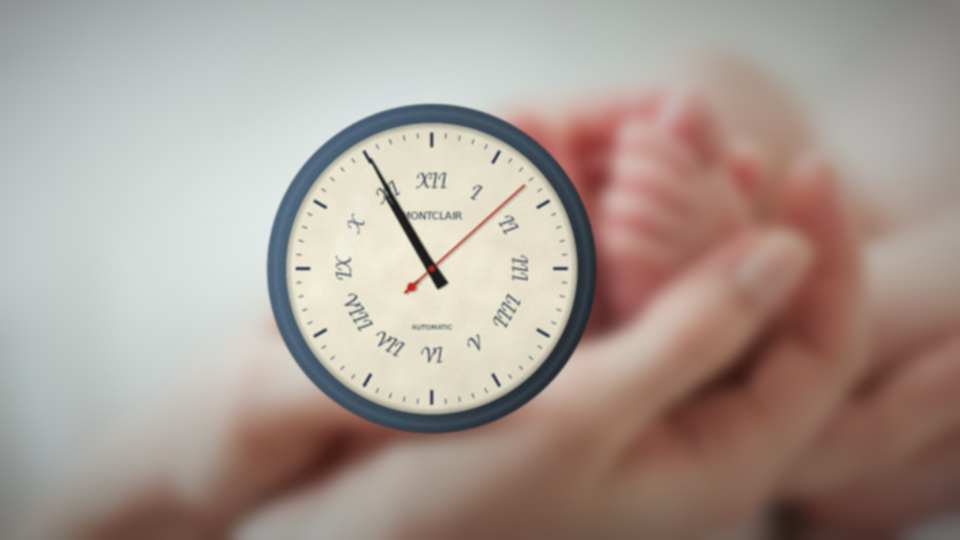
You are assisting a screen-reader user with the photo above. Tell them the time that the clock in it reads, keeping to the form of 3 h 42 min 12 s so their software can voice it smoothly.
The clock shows 10 h 55 min 08 s
